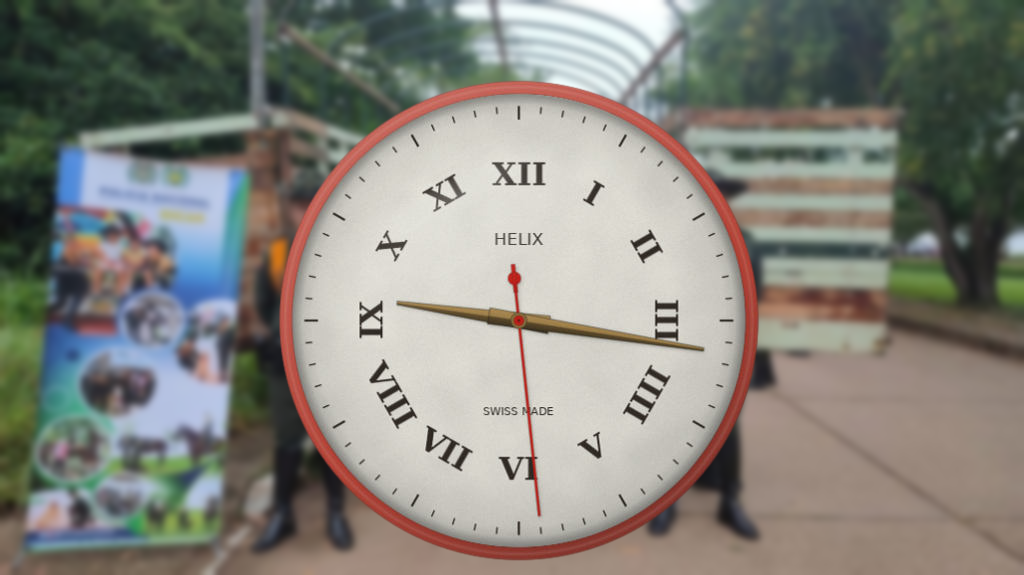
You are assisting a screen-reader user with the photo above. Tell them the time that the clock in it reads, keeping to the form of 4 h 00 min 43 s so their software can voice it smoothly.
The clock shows 9 h 16 min 29 s
